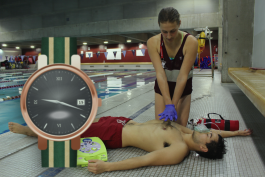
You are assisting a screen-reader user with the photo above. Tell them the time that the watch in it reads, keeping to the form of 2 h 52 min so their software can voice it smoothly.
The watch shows 9 h 18 min
